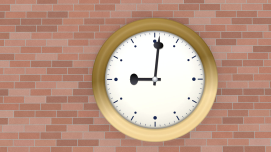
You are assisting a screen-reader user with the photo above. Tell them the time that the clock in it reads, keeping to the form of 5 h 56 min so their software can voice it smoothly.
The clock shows 9 h 01 min
